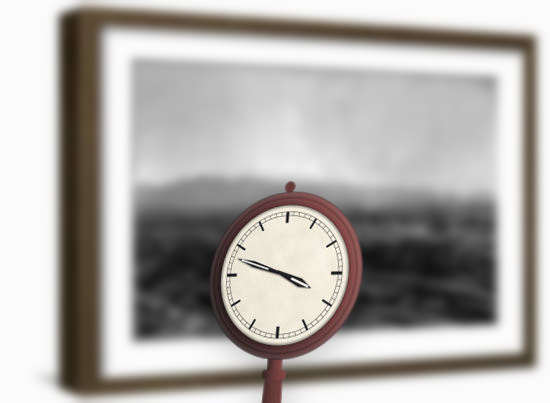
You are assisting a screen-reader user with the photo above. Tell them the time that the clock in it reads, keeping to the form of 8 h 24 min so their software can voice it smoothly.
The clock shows 3 h 48 min
